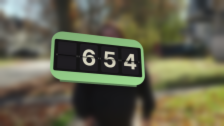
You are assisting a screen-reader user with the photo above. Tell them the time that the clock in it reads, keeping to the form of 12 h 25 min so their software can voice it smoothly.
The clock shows 6 h 54 min
